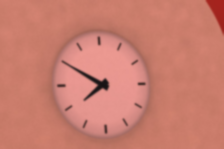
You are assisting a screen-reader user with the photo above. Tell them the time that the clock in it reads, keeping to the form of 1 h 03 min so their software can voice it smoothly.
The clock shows 7 h 50 min
